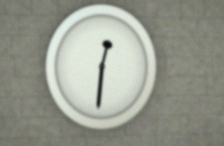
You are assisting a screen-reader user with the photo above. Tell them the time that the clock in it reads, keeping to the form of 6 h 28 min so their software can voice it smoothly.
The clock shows 12 h 31 min
